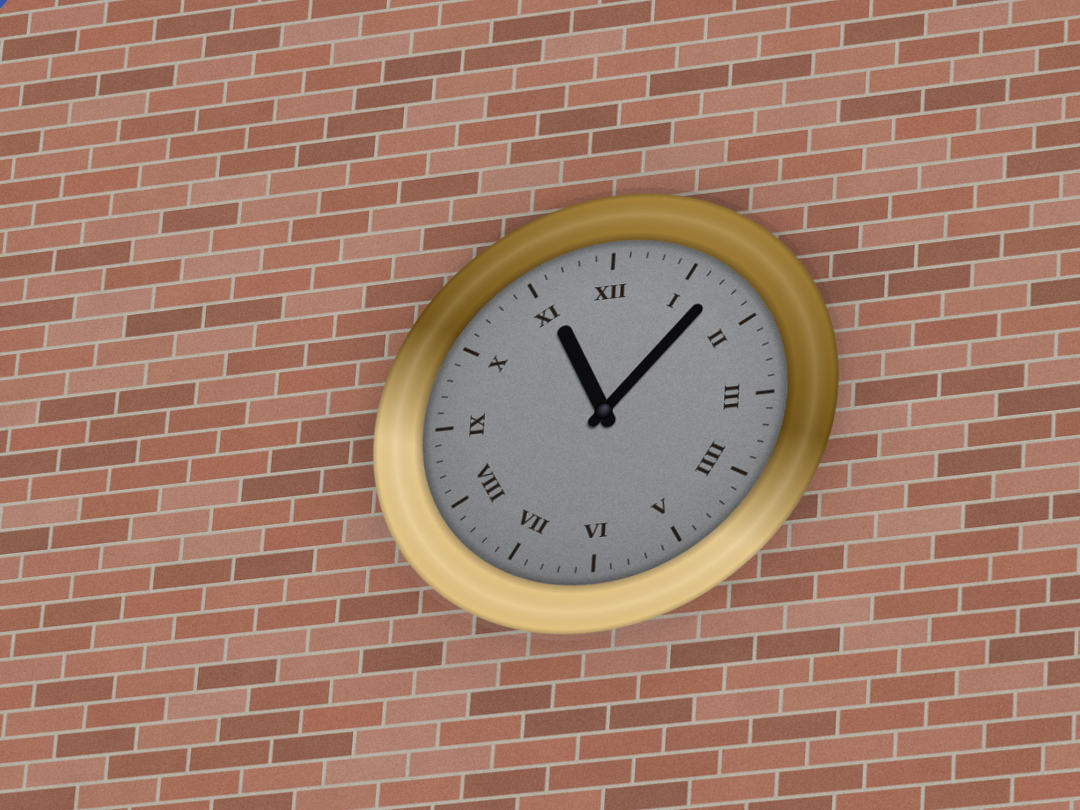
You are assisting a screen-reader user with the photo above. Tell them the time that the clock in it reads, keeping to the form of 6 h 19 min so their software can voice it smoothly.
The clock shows 11 h 07 min
